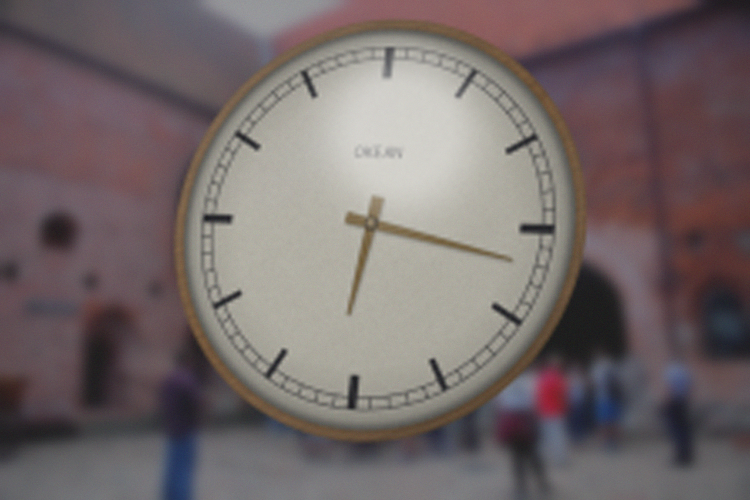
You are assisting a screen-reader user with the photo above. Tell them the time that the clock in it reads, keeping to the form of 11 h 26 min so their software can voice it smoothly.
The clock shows 6 h 17 min
